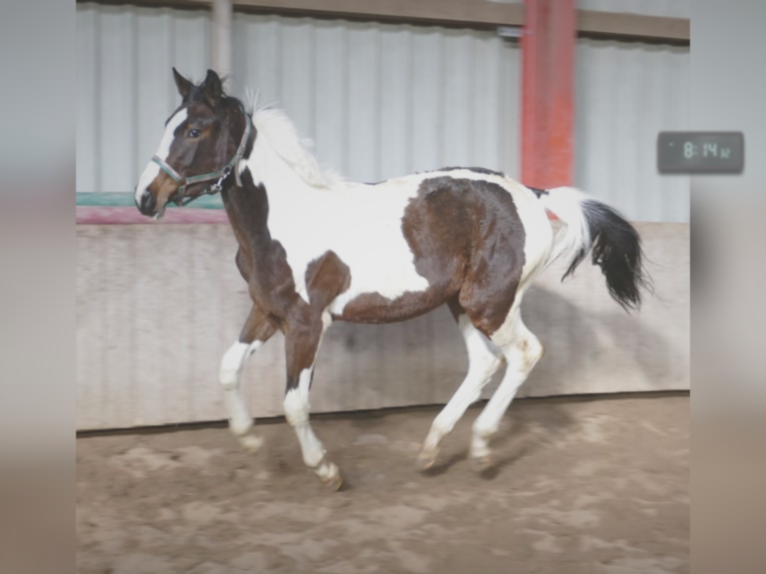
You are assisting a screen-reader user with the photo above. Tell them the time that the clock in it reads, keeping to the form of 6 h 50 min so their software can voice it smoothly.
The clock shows 8 h 14 min
